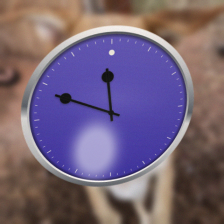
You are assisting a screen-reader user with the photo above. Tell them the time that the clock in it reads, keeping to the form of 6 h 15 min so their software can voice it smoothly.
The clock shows 11 h 49 min
